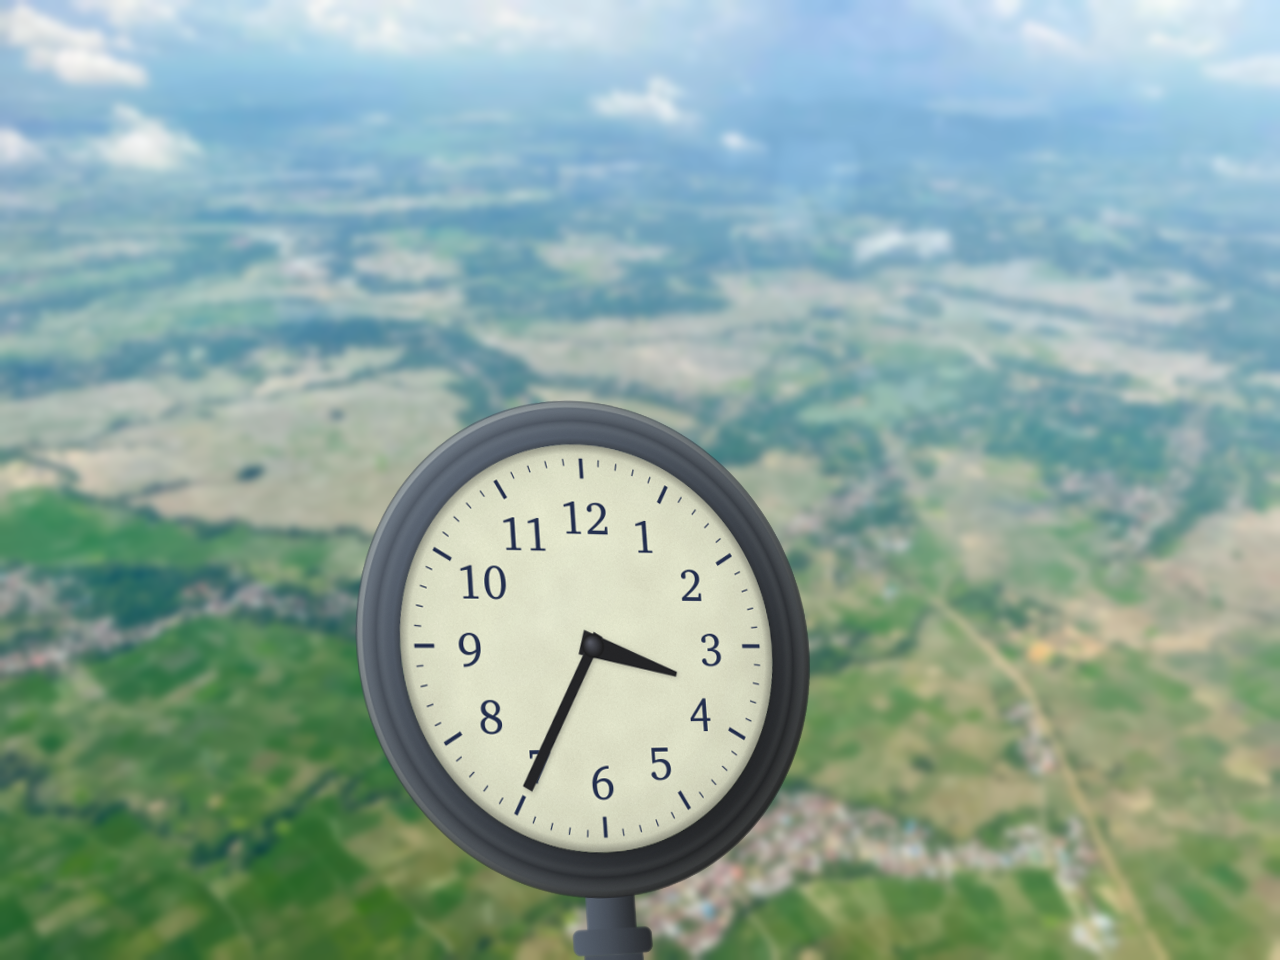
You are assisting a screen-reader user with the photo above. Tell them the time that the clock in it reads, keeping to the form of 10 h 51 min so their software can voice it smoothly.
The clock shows 3 h 35 min
